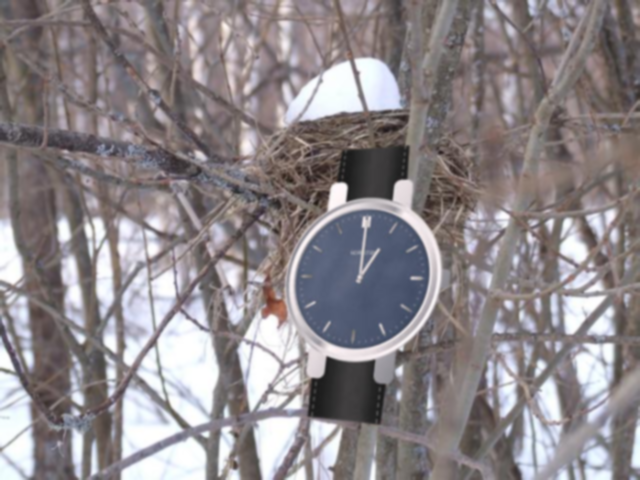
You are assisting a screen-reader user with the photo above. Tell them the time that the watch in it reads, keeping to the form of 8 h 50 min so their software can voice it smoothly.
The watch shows 1 h 00 min
